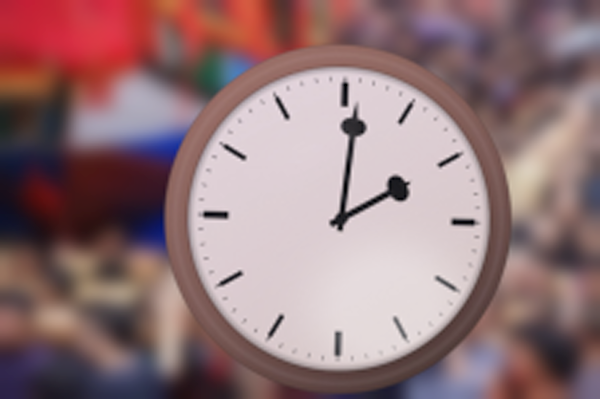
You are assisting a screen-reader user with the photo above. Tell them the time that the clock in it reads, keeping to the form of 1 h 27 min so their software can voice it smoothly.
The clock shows 2 h 01 min
